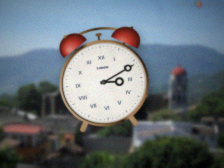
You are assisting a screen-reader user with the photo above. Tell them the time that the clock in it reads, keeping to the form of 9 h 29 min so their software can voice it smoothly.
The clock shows 3 h 11 min
